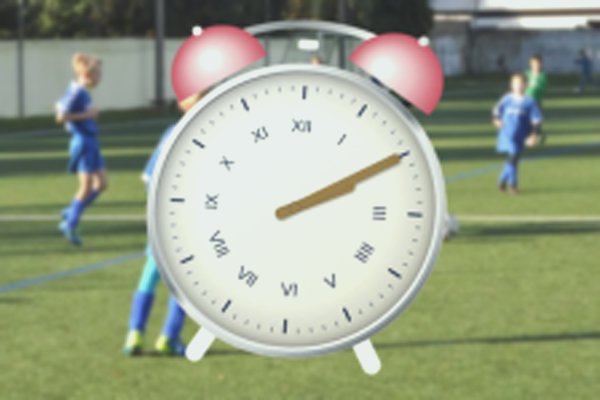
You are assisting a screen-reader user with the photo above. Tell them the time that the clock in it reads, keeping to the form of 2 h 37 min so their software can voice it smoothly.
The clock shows 2 h 10 min
